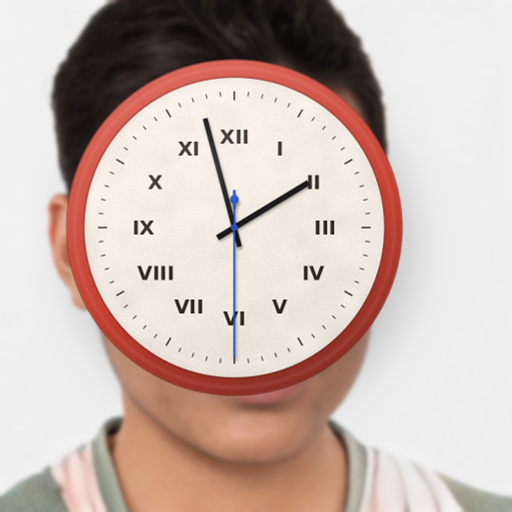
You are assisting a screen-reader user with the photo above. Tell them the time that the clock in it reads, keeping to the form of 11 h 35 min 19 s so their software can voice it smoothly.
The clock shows 1 h 57 min 30 s
